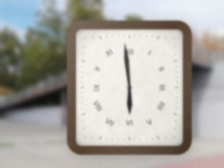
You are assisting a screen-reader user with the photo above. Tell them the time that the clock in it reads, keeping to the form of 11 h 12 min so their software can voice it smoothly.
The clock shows 5 h 59 min
